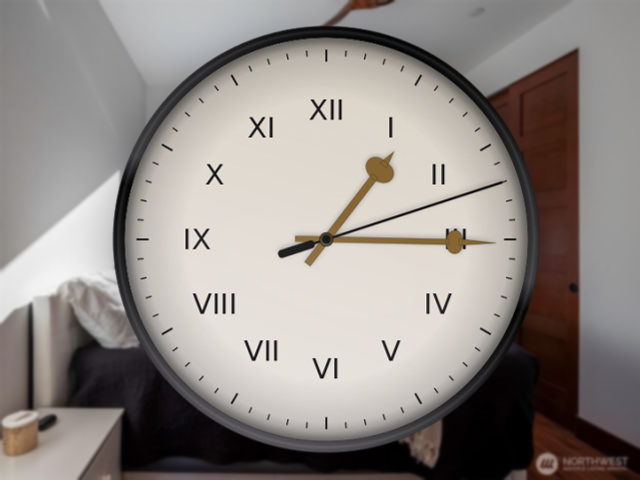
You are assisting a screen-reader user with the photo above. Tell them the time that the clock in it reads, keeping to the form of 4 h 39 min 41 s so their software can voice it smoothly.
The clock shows 1 h 15 min 12 s
